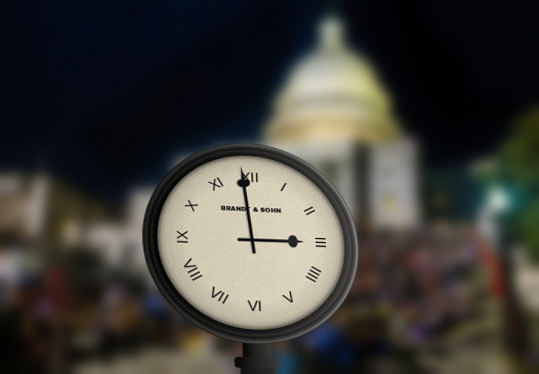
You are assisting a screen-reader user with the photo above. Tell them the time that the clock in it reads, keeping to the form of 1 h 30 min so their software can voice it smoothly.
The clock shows 2 h 59 min
